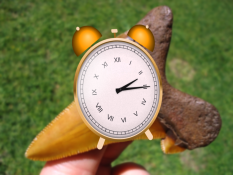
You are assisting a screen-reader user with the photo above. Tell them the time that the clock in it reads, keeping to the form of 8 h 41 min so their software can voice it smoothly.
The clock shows 2 h 15 min
